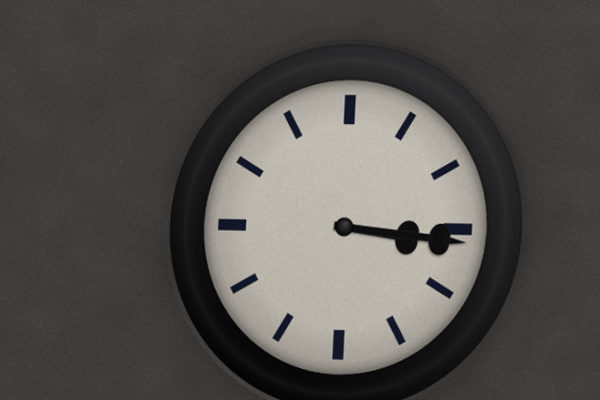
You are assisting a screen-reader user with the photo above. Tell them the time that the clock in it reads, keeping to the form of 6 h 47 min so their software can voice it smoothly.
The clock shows 3 h 16 min
